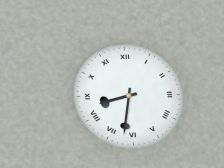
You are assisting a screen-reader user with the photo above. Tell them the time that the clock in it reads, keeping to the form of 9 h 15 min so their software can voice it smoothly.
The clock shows 8 h 32 min
